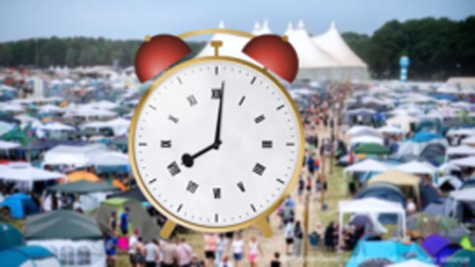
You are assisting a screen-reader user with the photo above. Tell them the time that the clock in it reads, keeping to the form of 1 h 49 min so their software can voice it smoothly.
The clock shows 8 h 01 min
